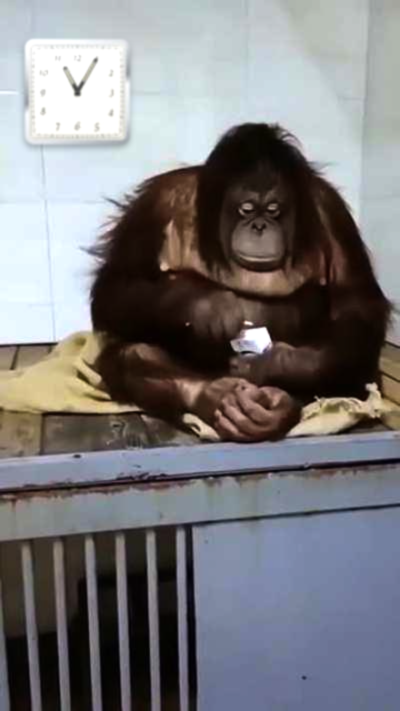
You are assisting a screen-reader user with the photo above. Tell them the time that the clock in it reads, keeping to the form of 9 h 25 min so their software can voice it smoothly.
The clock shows 11 h 05 min
